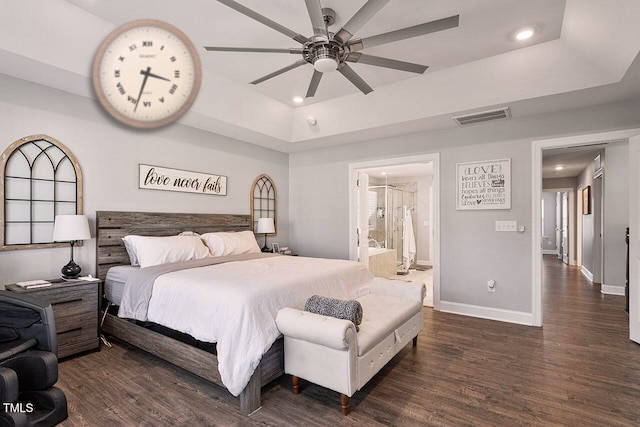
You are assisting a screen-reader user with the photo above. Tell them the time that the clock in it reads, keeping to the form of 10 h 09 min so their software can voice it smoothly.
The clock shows 3 h 33 min
